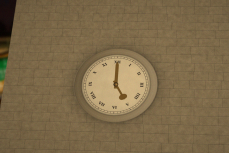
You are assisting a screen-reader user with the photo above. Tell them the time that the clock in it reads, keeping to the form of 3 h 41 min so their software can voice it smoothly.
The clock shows 5 h 00 min
